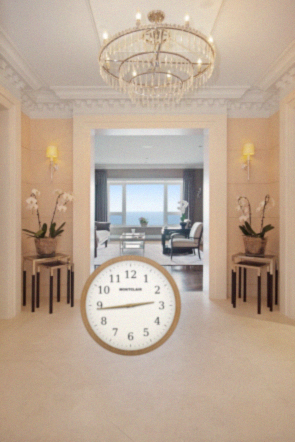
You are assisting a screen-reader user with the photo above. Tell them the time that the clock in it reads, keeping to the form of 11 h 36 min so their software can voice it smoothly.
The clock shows 2 h 44 min
